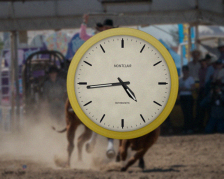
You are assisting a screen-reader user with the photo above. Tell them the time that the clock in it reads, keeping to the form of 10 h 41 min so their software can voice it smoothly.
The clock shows 4 h 44 min
